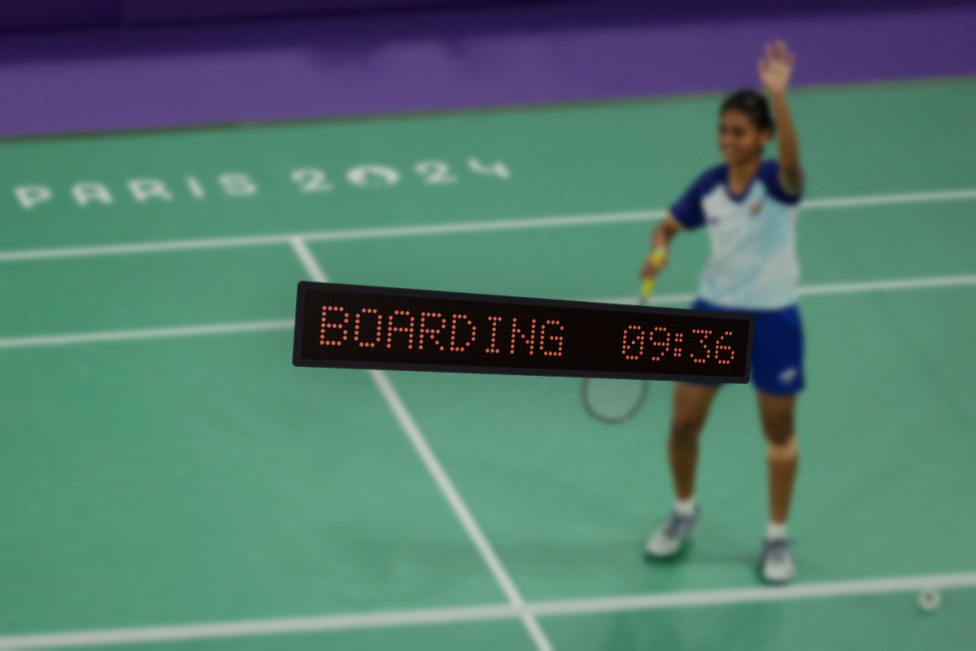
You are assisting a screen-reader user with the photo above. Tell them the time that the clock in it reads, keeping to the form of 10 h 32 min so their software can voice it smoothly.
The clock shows 9 h 36 min
